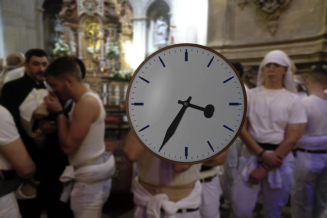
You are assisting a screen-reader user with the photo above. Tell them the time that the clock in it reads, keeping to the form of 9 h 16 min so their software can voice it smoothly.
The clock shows 3 h 35 min
